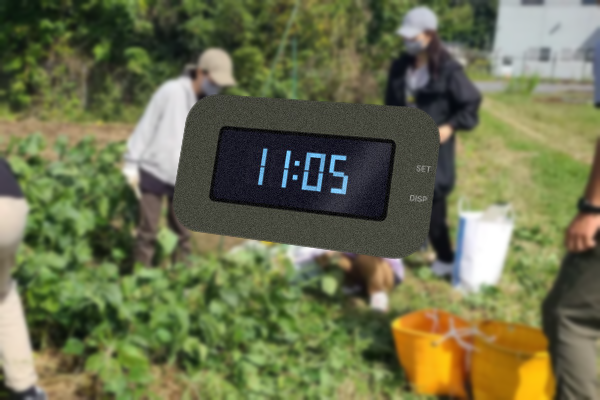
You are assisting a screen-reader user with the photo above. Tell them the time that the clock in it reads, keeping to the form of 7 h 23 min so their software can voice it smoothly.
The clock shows 11 h 05 min
